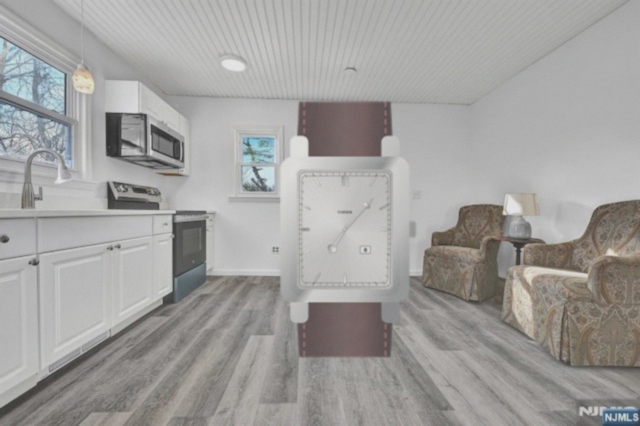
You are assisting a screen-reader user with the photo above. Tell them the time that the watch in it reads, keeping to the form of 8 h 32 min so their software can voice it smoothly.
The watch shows 7 h 07 min
